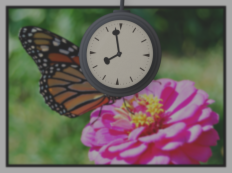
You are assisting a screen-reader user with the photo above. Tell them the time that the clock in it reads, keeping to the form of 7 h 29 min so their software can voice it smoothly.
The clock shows 7 h 58 min
